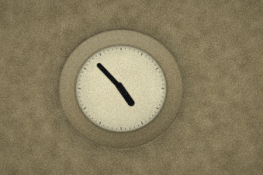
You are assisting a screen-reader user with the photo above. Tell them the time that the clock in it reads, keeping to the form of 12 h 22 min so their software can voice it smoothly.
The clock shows 4 h 53 min
